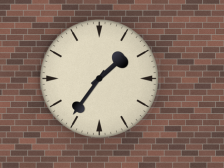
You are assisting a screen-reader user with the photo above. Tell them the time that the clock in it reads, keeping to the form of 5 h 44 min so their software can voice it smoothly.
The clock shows 1 h 36 min
